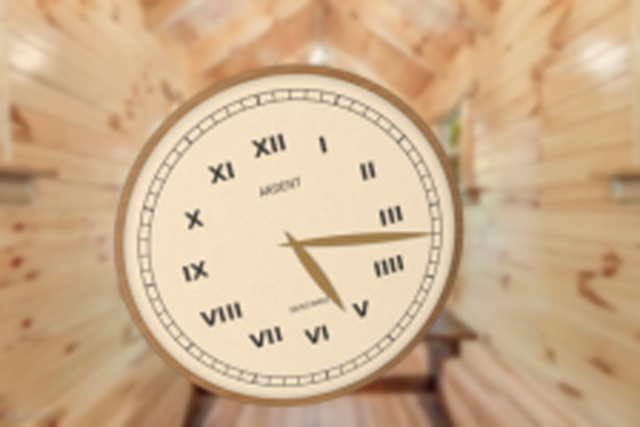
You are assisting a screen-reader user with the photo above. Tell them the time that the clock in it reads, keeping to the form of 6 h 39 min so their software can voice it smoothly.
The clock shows 5 h 17 min
